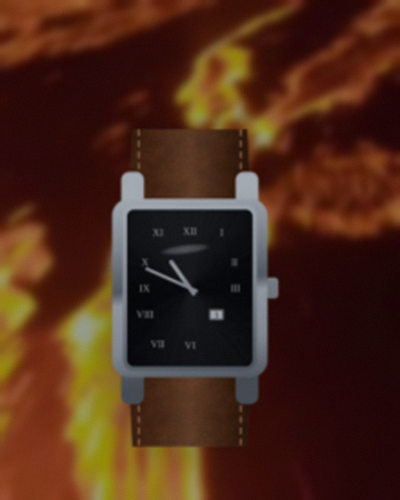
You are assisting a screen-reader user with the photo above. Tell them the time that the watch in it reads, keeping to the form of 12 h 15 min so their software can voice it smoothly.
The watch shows 10 h 49 min
